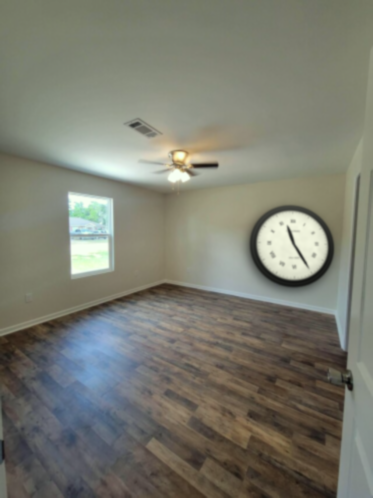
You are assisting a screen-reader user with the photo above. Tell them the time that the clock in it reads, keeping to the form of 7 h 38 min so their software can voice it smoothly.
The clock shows 11 h 25 min
